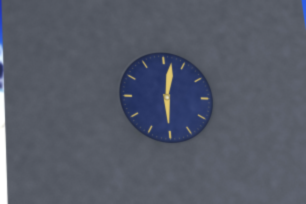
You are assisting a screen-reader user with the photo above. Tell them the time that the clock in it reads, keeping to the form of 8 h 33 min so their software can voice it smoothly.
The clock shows 6 h 02 min
